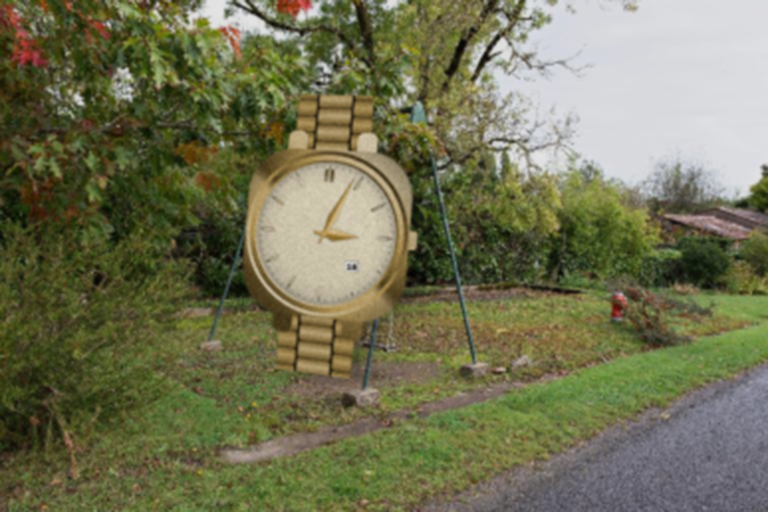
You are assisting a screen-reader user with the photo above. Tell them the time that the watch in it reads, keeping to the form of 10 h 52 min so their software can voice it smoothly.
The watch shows 3 h 04 min
